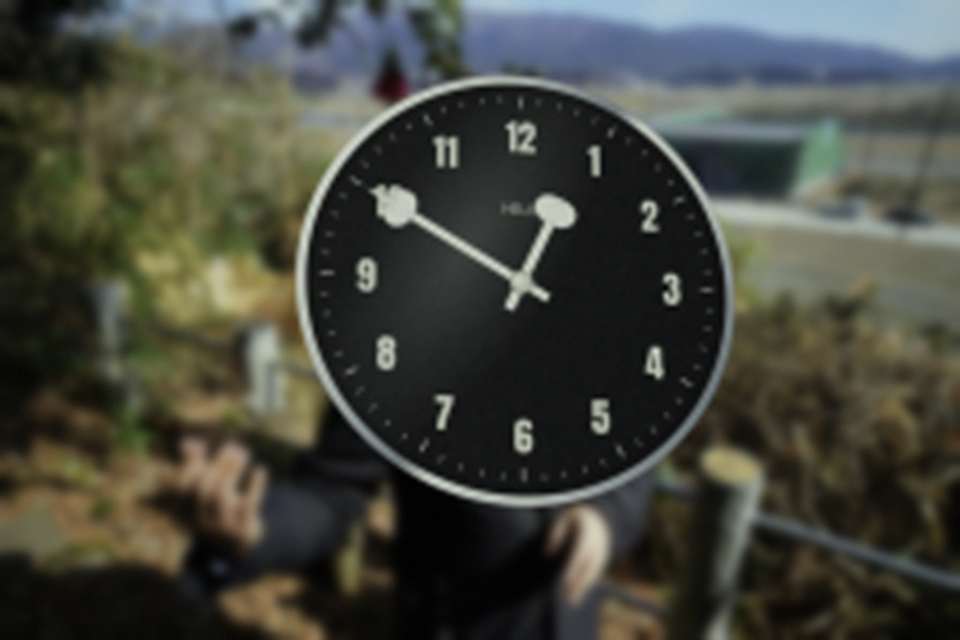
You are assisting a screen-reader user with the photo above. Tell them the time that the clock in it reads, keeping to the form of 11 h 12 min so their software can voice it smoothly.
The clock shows 12 h 50 min
